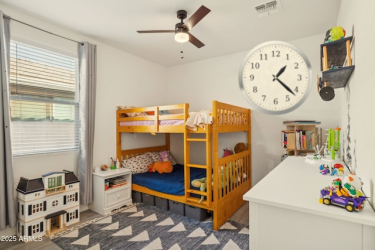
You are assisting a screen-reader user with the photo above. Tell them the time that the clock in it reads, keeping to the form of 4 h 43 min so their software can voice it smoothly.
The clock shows 1 h 22 min
